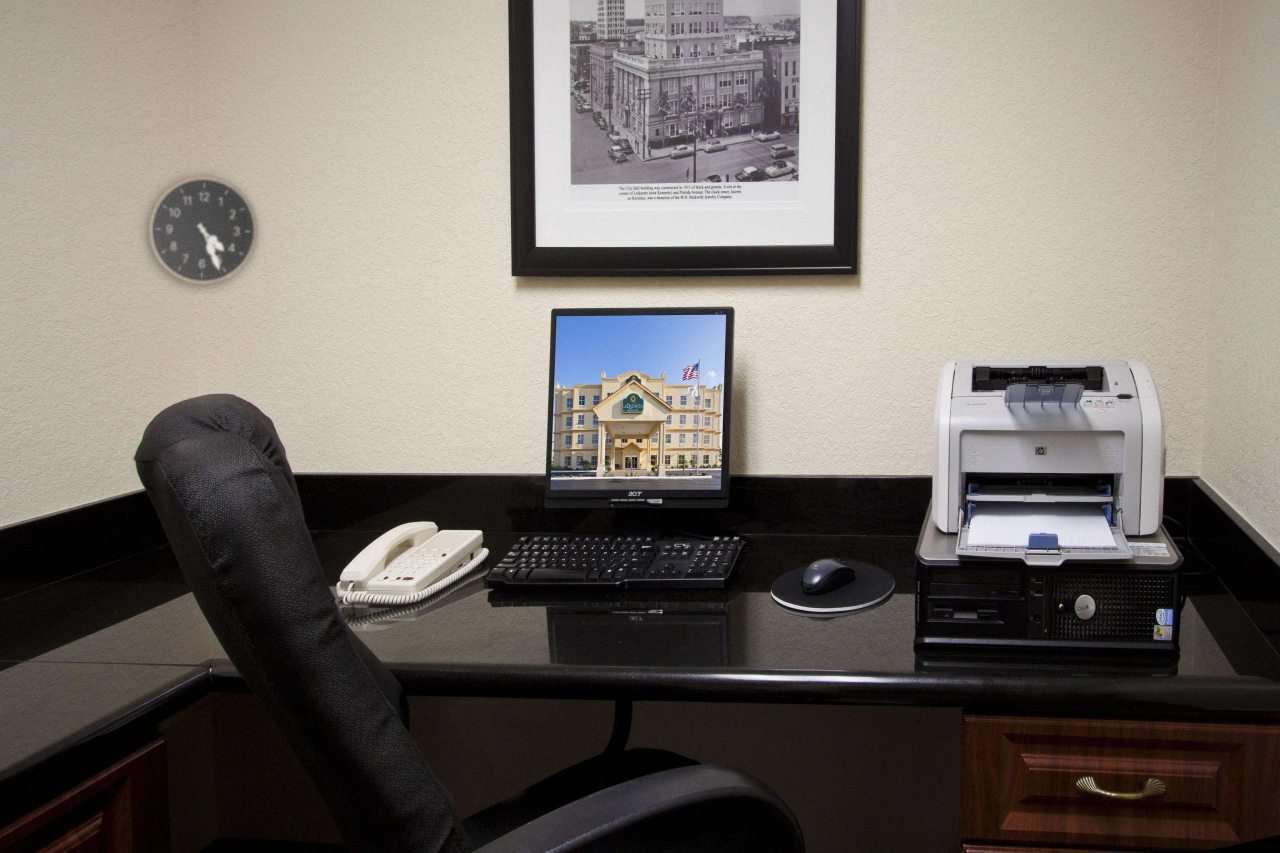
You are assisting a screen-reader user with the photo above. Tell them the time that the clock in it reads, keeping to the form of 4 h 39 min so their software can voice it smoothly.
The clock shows 4 h 26 min
